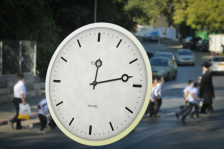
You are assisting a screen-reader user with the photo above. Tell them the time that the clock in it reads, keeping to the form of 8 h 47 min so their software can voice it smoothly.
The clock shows 12 h 13 min
